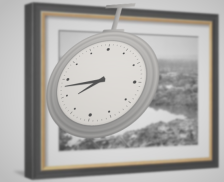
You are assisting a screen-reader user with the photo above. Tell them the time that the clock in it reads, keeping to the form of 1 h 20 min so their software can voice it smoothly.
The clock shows 7 h 43 min
